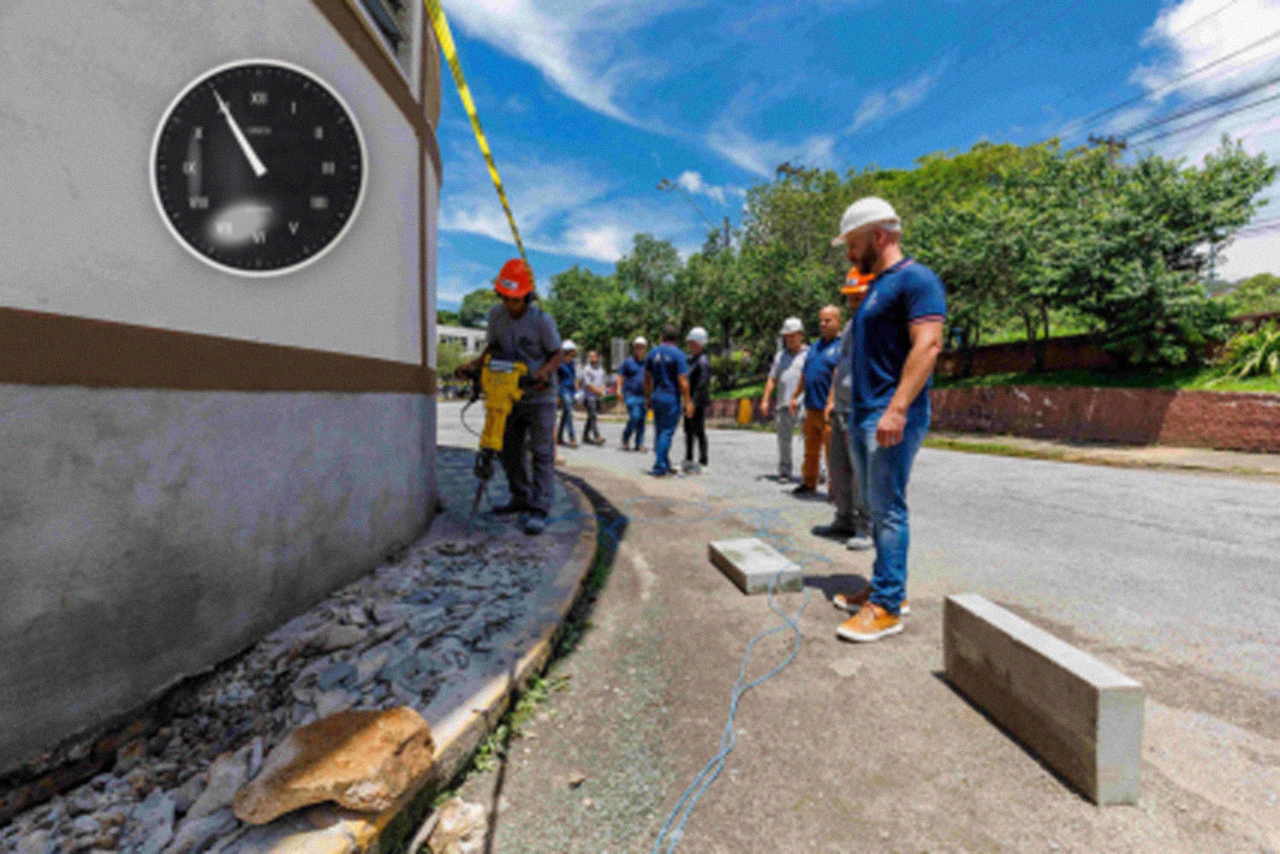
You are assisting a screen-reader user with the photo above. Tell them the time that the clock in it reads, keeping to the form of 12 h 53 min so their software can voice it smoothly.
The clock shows 10 h 55 min
